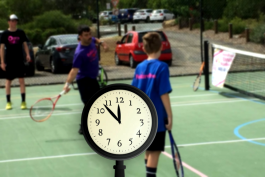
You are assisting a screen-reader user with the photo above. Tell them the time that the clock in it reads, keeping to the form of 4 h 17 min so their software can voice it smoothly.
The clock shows 11 h 53 min
